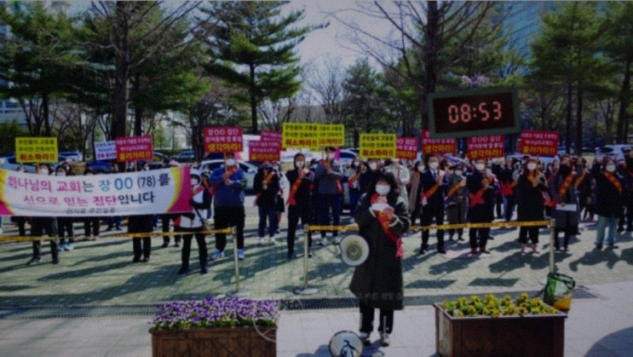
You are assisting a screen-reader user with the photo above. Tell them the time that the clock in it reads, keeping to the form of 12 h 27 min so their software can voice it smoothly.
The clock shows 8 h 53 min
